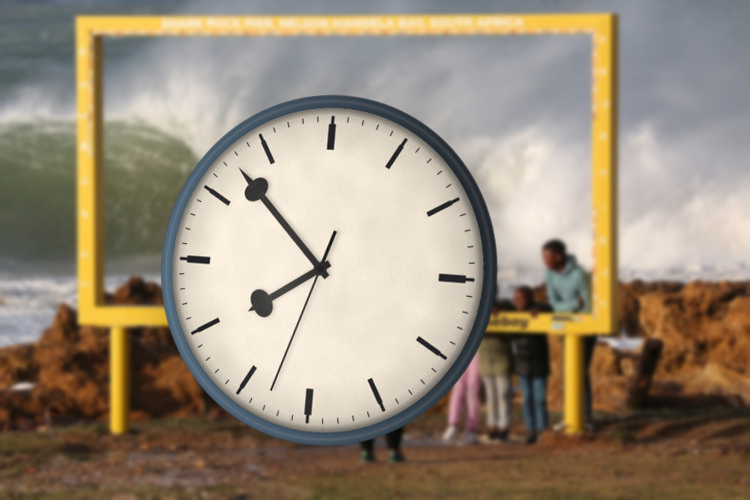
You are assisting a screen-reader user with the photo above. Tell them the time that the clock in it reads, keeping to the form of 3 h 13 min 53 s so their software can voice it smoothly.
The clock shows 7 h 52 min 33 s
